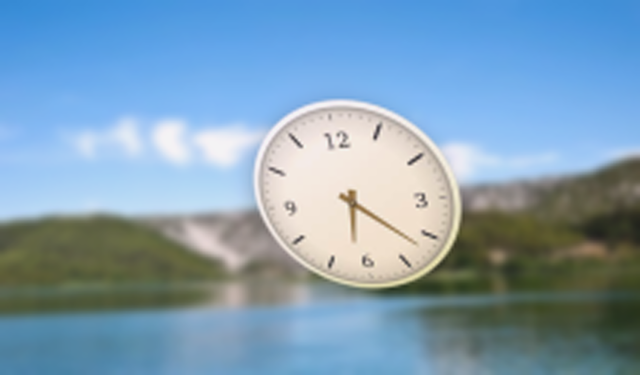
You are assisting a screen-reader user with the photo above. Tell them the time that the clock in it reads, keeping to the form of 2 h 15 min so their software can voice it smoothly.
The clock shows 6 h 22 min
